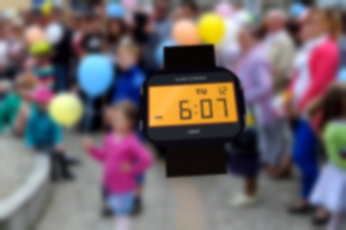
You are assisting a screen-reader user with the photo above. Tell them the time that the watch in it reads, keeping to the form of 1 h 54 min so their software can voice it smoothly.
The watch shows 6 h 07 min
